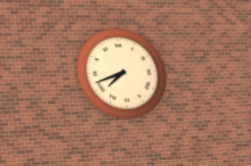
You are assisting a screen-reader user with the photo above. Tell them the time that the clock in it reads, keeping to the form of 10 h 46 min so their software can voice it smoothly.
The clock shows 7 h 42 min
